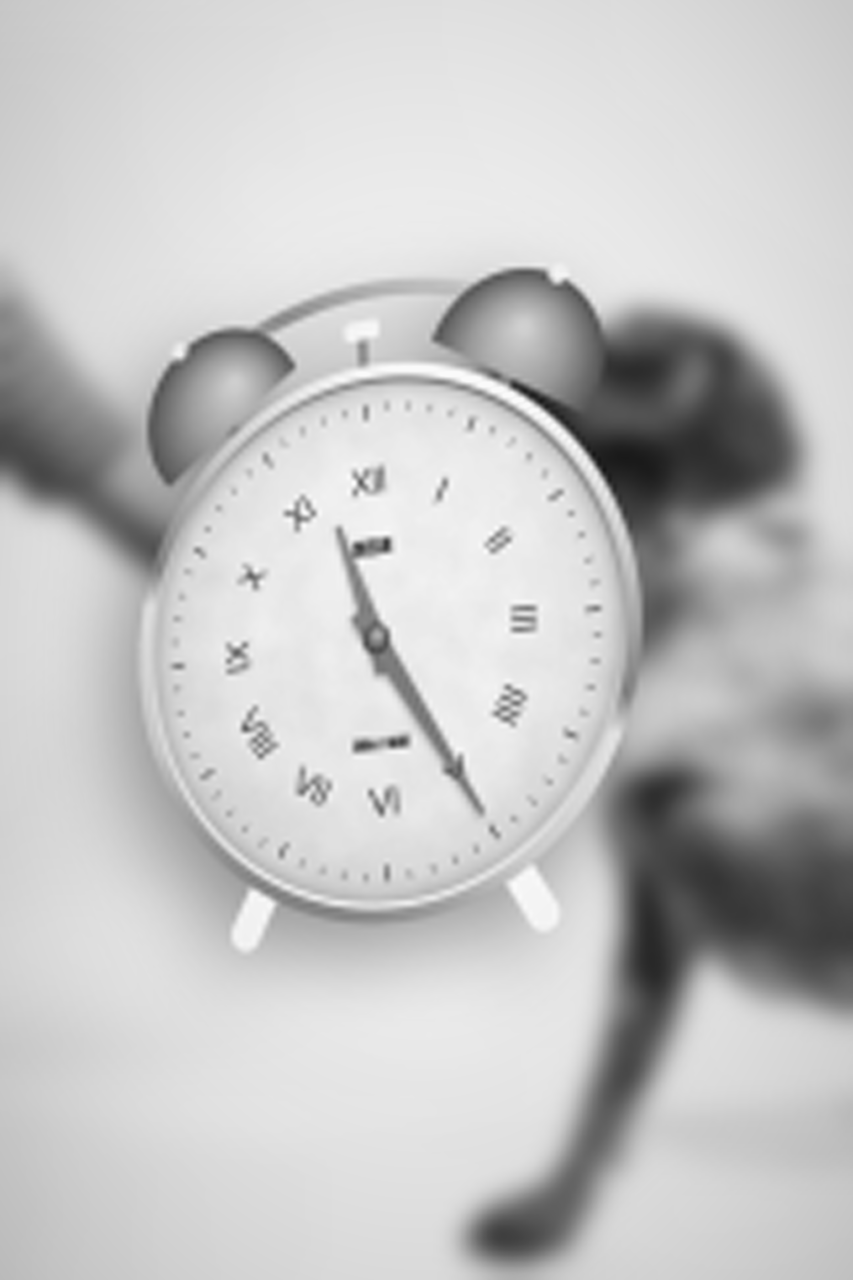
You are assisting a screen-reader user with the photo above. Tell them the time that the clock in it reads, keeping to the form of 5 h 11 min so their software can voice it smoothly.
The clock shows 11 h 25 min
